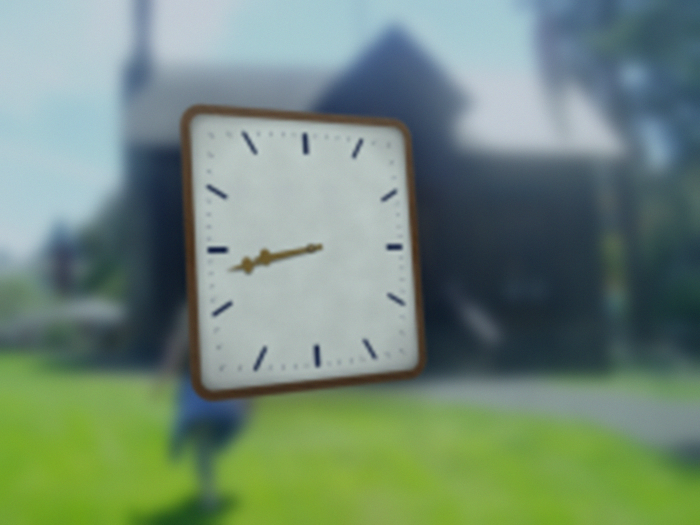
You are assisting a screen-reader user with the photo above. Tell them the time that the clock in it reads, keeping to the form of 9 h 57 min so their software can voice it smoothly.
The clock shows 8 h 43 min
